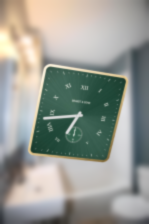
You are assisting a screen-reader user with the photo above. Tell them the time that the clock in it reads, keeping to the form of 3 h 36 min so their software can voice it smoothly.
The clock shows 6 h 43 min
